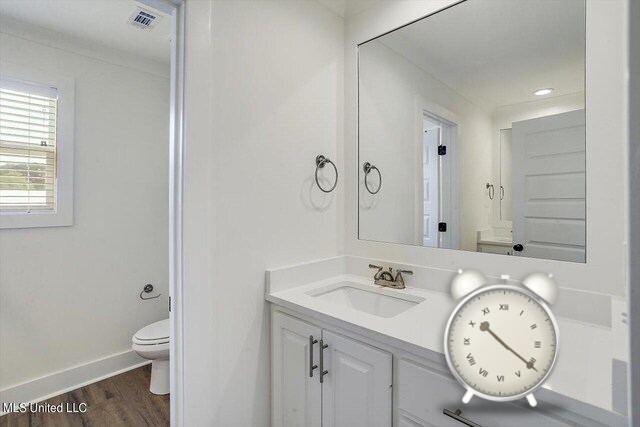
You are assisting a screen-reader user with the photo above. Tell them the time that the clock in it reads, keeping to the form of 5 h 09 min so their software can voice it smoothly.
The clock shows 10 h 21 min
